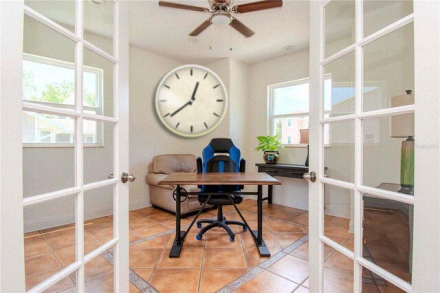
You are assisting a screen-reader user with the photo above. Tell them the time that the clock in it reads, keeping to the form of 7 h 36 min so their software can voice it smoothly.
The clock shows 12 h 39 min
